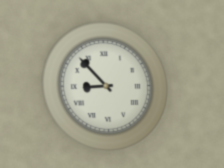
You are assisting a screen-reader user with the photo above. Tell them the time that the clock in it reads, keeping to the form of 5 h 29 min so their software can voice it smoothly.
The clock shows 8 h 53 min
